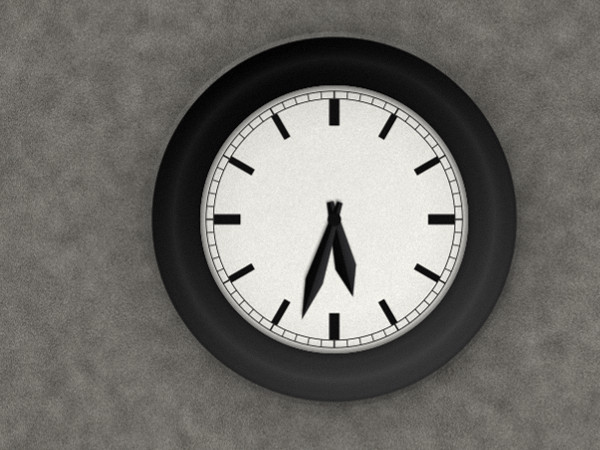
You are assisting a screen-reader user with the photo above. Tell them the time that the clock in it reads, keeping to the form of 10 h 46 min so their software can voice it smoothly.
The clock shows 5 h 33 min
